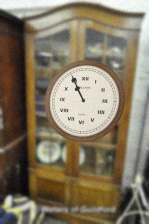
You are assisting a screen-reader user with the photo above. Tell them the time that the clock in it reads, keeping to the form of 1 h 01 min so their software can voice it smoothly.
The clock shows 10 h 55 min
